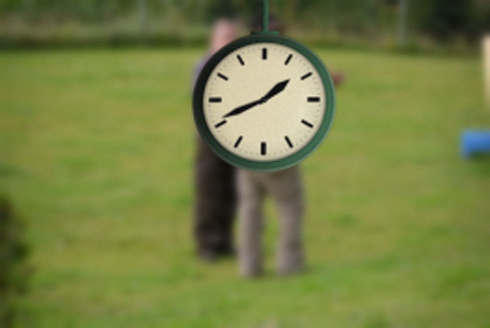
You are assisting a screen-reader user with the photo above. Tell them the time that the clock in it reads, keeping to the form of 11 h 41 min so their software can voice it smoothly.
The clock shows 1 h 41 min
